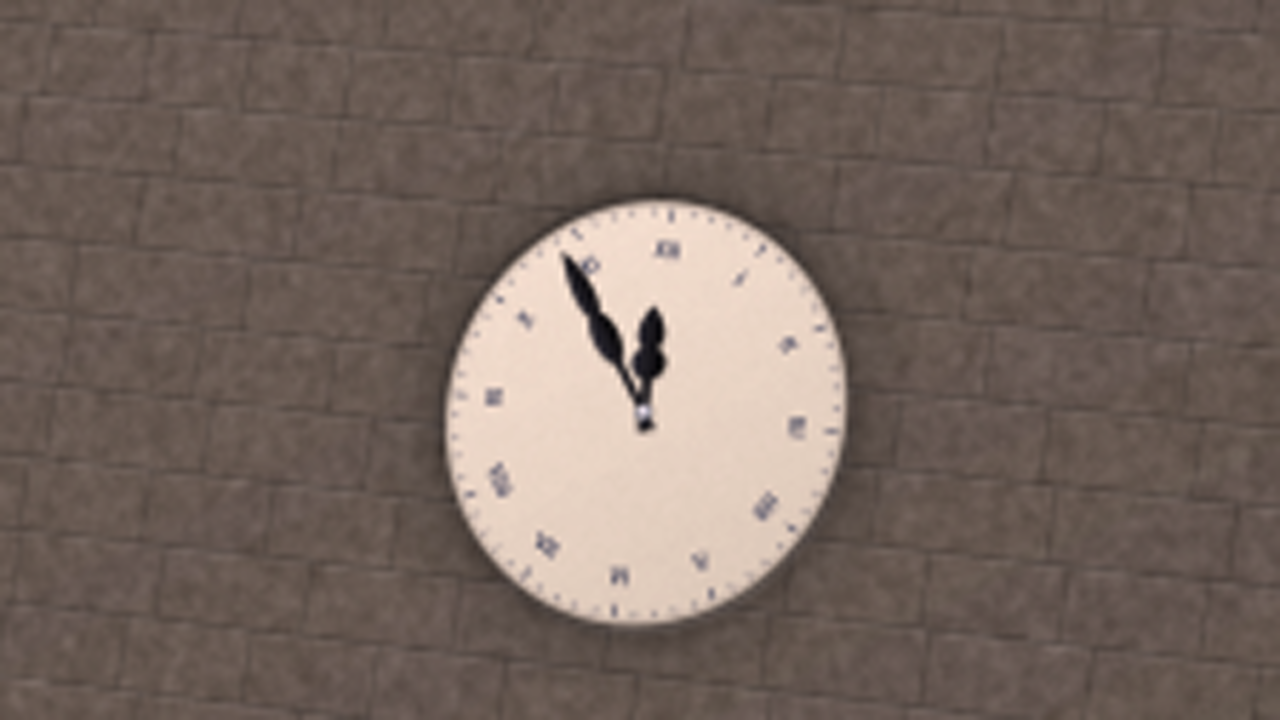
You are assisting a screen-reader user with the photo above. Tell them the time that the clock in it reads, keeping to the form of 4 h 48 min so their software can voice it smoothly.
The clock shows 11 h 54 min
